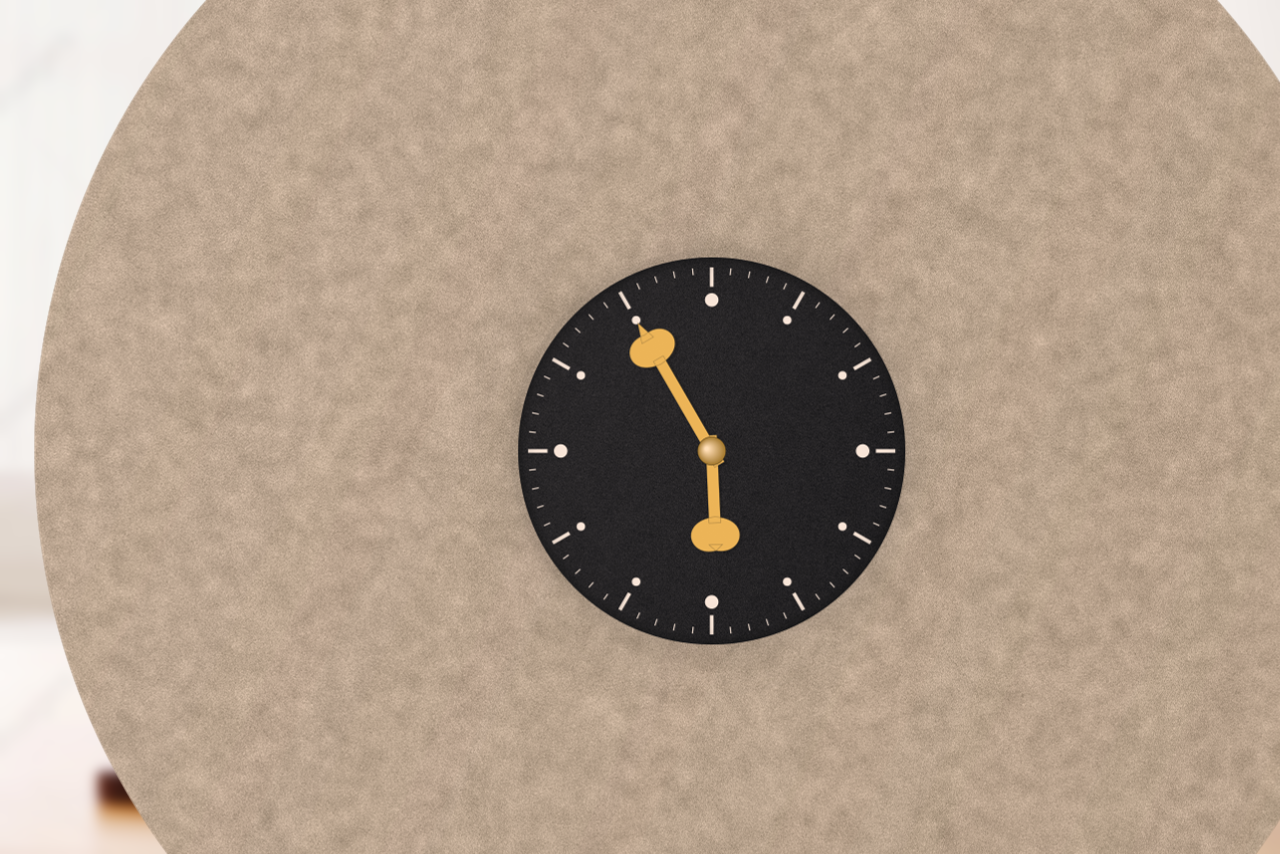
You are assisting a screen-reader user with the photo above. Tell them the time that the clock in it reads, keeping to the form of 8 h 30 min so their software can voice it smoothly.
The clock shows 5 h 55 min
